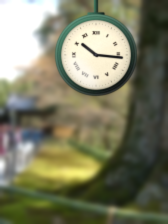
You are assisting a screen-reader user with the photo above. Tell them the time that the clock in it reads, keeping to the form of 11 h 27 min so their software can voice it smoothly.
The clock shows 10 h 16 min
